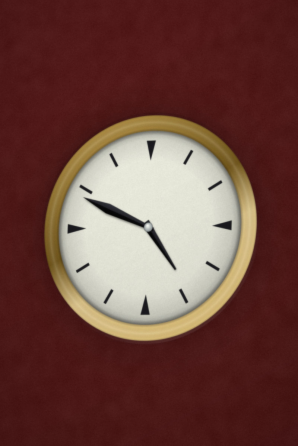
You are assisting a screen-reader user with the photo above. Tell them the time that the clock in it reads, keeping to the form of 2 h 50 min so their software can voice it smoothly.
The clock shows 4 h 49 min
